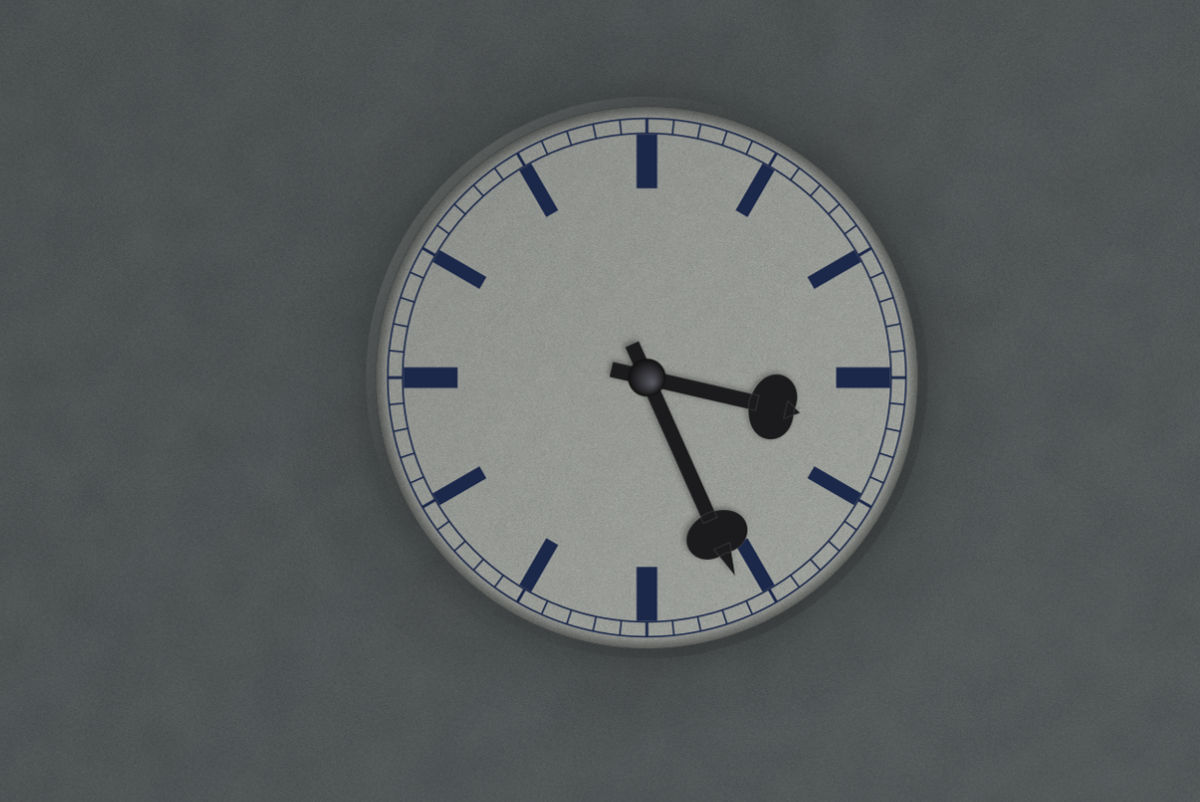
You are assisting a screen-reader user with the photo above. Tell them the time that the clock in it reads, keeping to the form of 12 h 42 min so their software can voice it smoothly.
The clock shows 3 h 26 min
